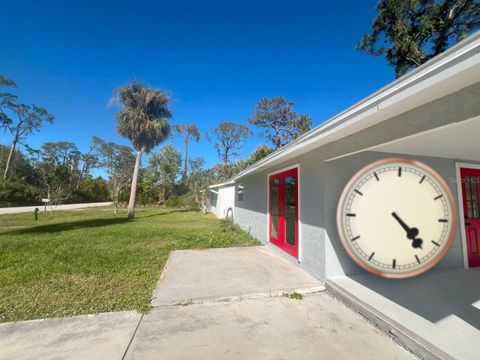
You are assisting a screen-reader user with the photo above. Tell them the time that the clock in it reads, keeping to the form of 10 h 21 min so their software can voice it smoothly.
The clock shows 4 h 23 min
